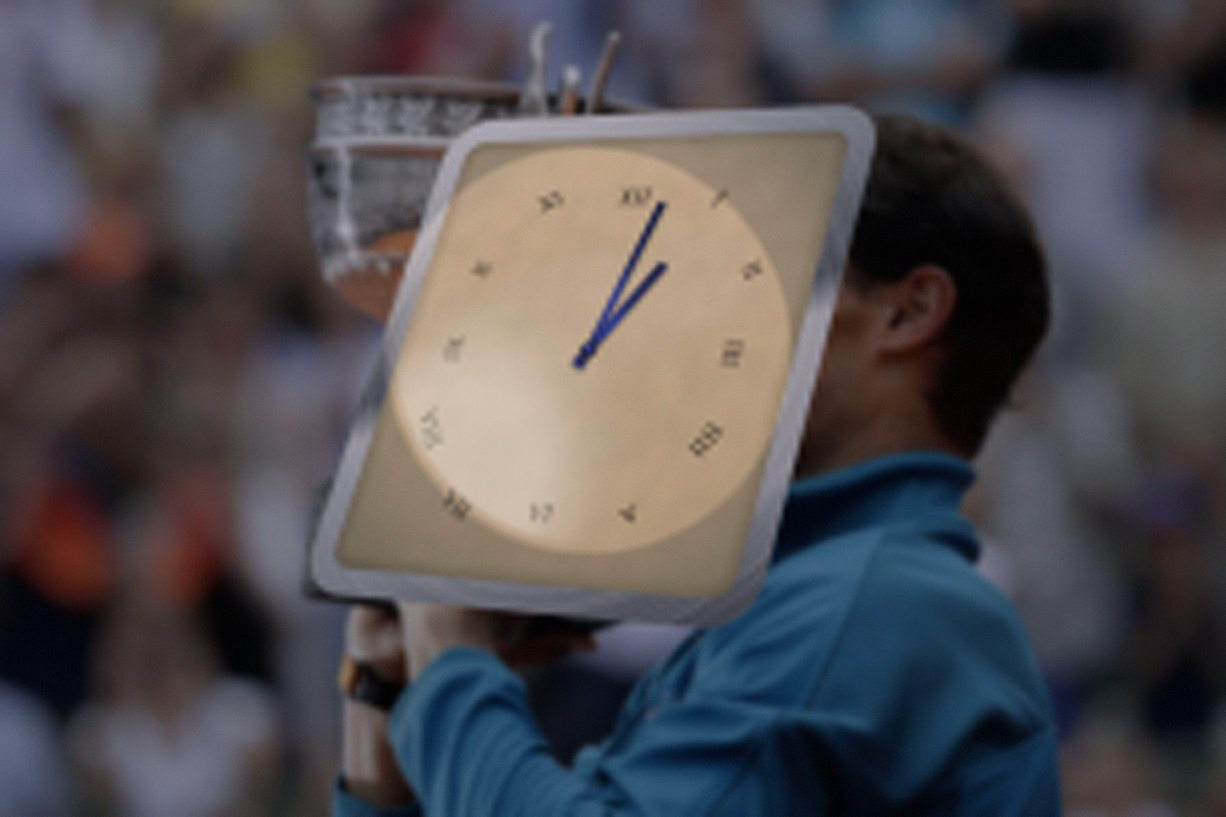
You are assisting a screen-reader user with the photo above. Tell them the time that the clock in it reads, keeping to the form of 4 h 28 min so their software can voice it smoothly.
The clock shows 1 h 02 min
